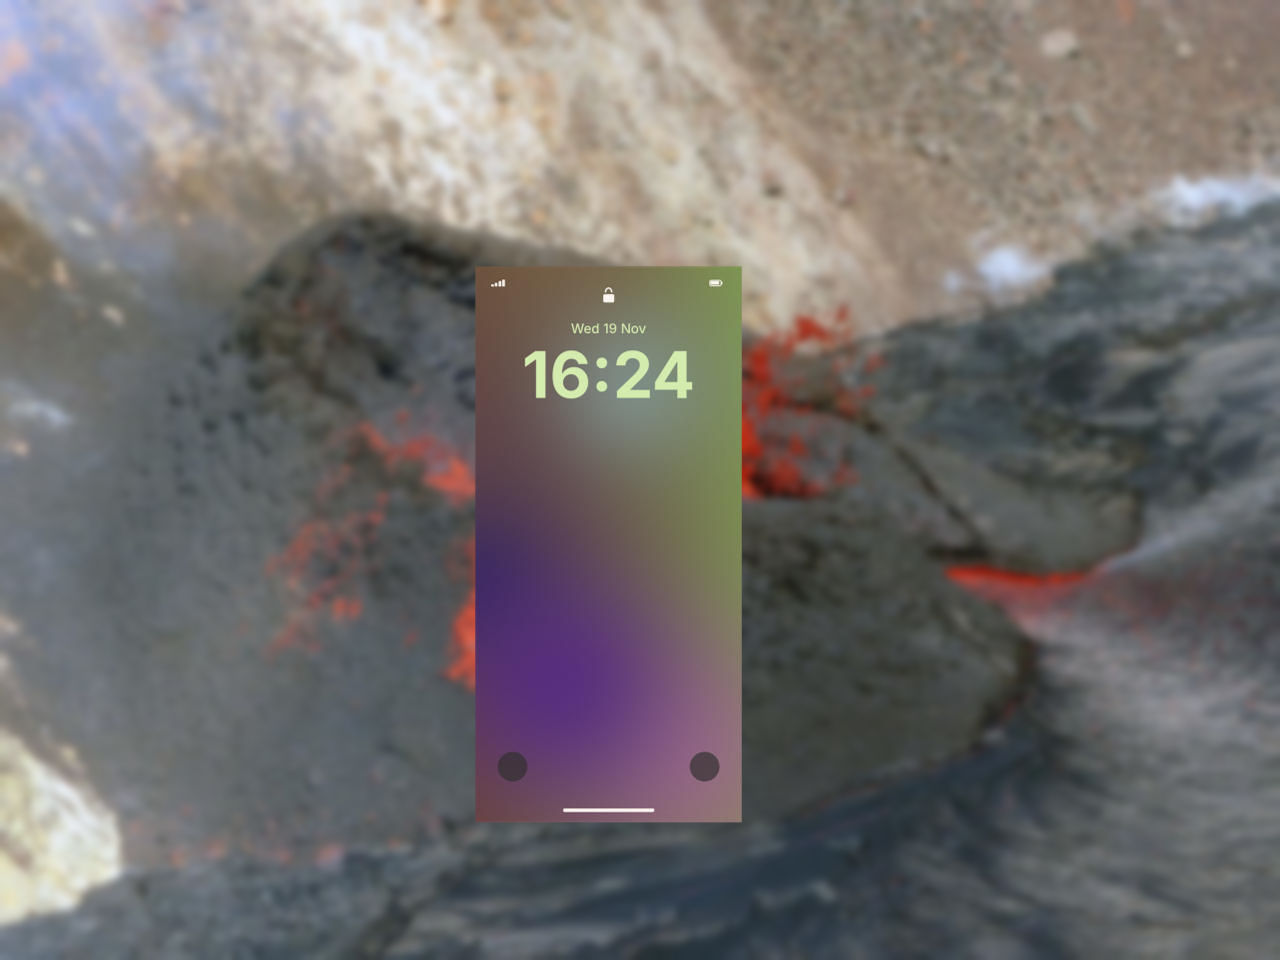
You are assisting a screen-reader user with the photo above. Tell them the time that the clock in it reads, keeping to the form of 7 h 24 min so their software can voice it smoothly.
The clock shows 16 h 24 min
